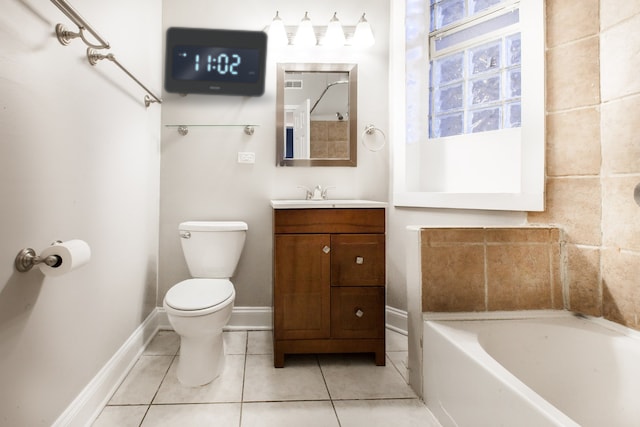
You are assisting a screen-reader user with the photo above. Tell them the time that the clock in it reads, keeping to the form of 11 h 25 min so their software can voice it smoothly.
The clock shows 11 h 02 min
